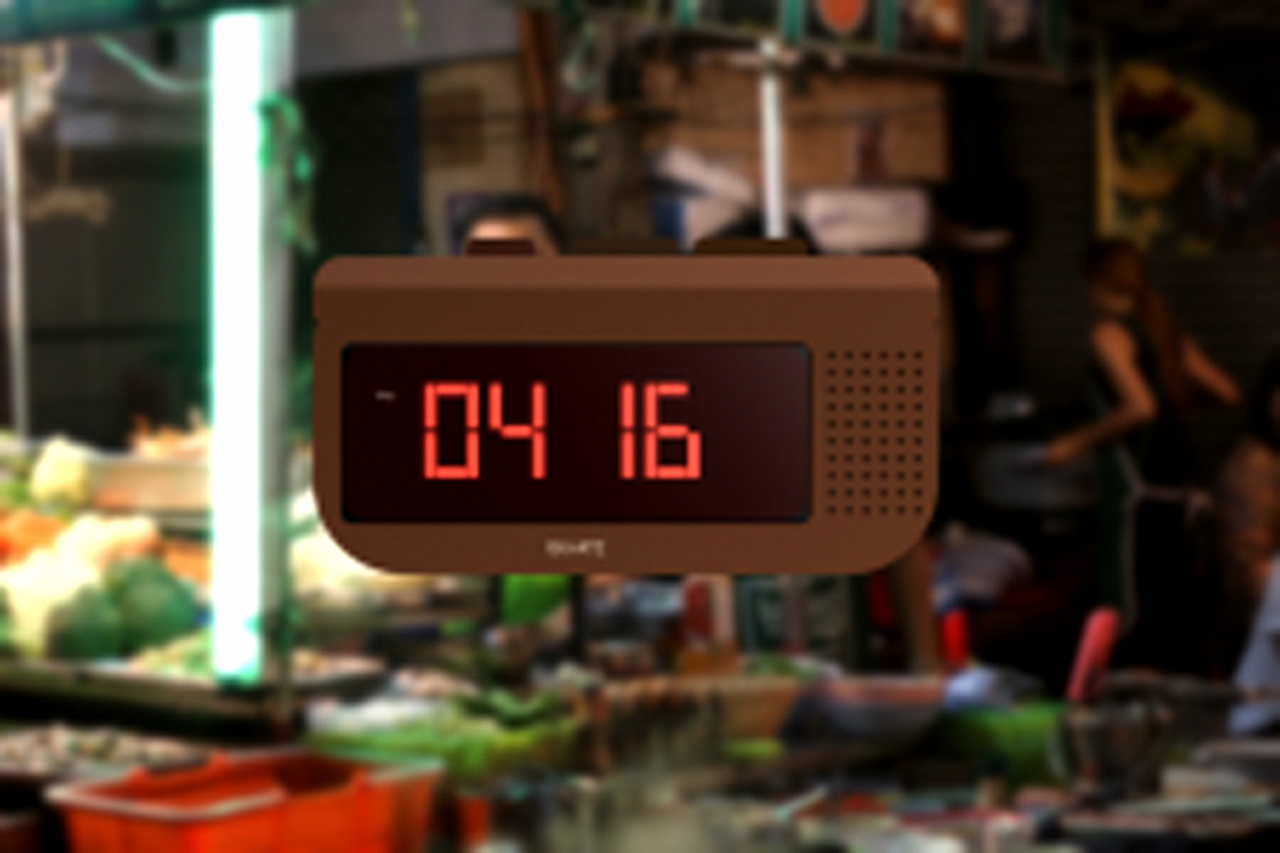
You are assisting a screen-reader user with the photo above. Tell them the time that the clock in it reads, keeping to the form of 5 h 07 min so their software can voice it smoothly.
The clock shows 4 h 16 min
